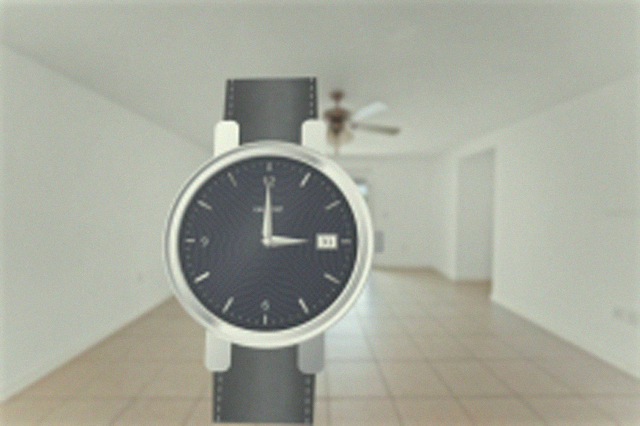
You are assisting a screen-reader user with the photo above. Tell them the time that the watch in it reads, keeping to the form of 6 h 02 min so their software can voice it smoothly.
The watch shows 3 h 00 min
